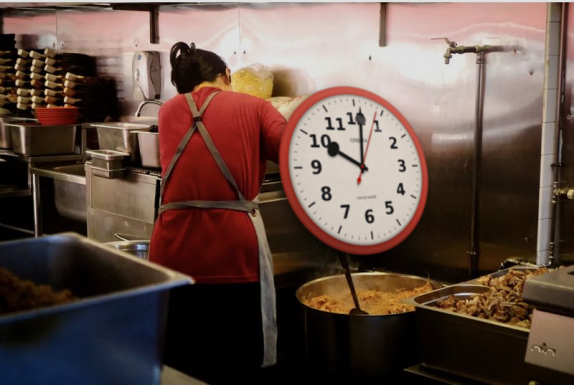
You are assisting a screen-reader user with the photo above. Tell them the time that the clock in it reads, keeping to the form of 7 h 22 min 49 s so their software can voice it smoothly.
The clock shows 10 h 01 min 04 s
